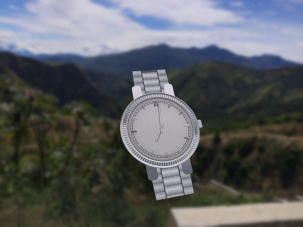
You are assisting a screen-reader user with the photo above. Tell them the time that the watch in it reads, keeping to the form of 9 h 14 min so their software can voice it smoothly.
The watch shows 7 h 01 min
